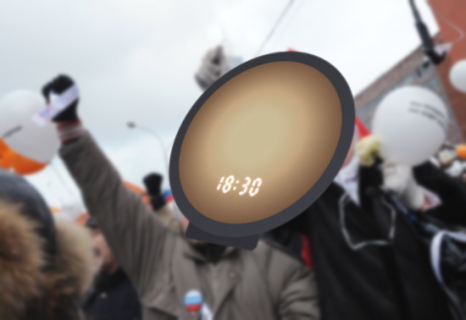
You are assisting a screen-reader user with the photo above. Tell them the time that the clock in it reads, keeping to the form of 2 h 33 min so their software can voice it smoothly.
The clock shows 18 h 30 min
